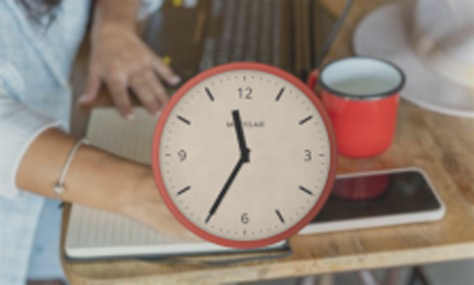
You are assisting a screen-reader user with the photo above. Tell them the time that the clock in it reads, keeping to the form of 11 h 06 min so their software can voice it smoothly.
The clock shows 11 h 35 min
